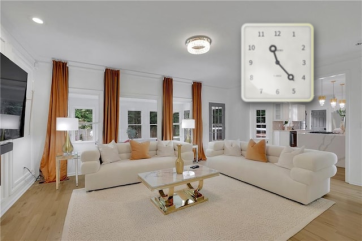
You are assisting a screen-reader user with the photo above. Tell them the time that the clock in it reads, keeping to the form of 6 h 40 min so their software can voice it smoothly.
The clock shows 11 h 23 min
